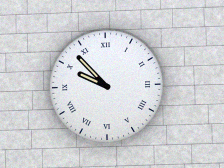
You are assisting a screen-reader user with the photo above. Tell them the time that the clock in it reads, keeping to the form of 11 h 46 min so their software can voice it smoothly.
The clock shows 9 h 53 min
